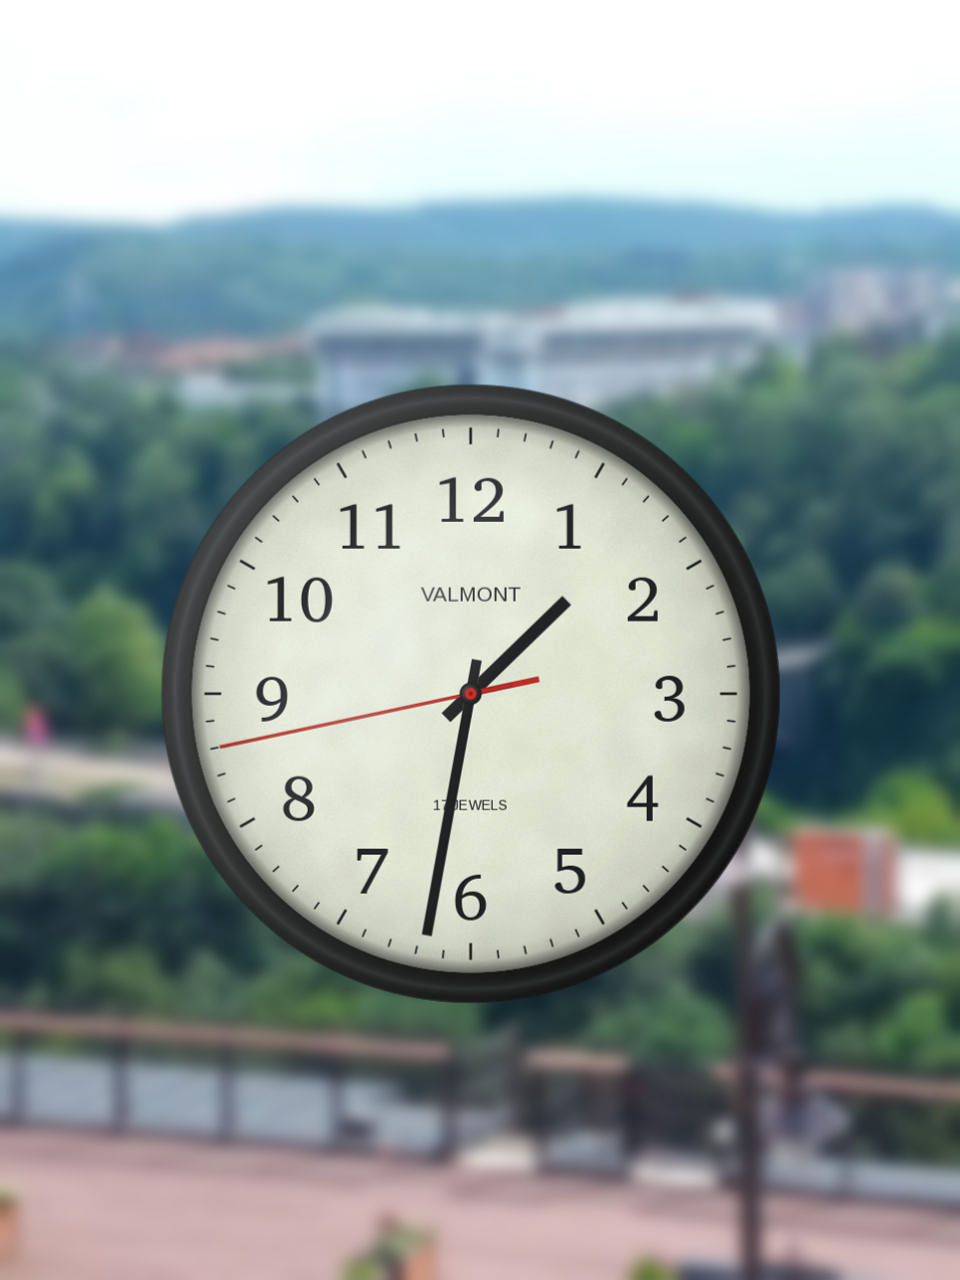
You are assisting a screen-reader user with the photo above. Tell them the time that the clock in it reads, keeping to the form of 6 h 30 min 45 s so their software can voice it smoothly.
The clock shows 1 h 31 min 43 s
